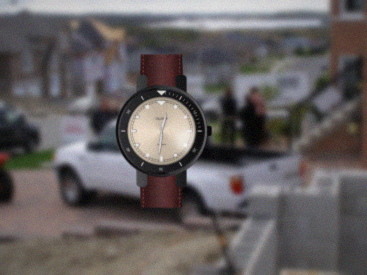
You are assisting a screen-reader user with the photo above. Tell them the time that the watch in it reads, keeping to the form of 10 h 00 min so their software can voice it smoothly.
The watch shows 12 h 31 min
